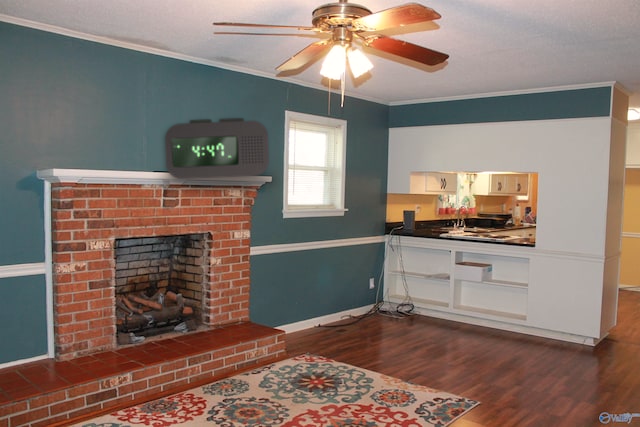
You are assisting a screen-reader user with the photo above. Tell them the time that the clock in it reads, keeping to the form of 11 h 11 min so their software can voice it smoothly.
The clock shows 4 h 47 min
